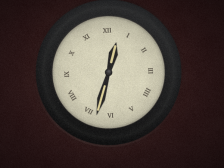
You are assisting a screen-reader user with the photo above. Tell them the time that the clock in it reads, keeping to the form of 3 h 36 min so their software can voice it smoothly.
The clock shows 12 h 33 min
